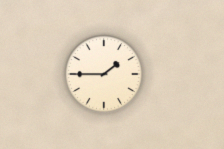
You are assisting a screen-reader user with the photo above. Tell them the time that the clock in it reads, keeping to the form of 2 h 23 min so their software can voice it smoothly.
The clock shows 1 h 45 min
